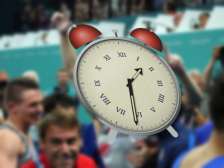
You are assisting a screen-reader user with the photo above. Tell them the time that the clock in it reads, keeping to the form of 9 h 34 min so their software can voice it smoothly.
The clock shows 1 h 31 min
